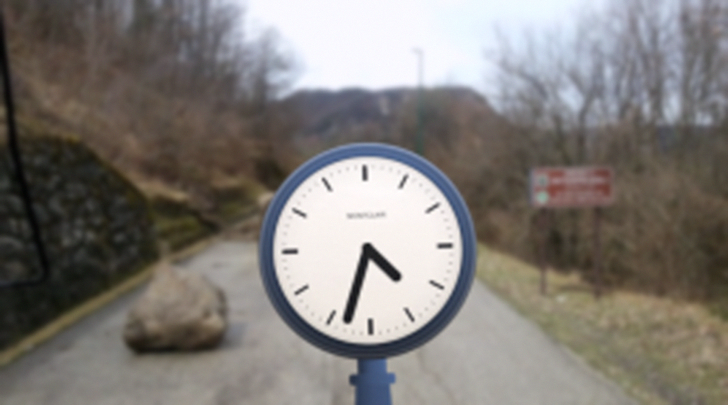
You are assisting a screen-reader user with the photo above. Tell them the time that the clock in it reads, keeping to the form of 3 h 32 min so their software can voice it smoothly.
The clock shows 4 h 33 min
